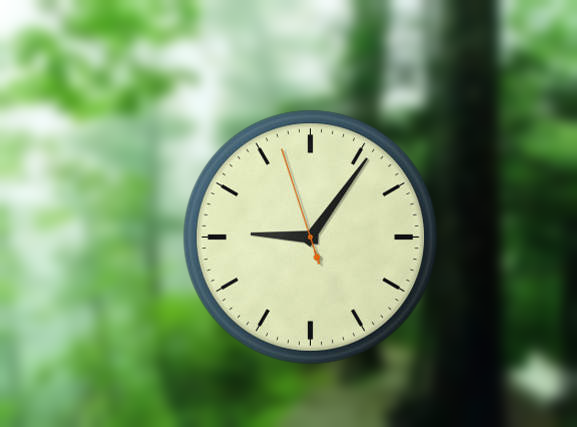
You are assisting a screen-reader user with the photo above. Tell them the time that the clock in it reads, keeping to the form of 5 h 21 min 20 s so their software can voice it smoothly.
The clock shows 9 h 05 min 57 s
